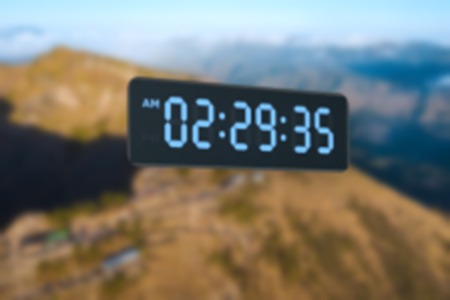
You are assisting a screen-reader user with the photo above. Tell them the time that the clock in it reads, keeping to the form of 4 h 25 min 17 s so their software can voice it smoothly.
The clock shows 2 h 29 min 35 s
